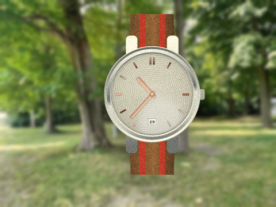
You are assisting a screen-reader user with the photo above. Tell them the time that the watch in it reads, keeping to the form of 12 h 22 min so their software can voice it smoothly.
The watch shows 10 h 37 min
